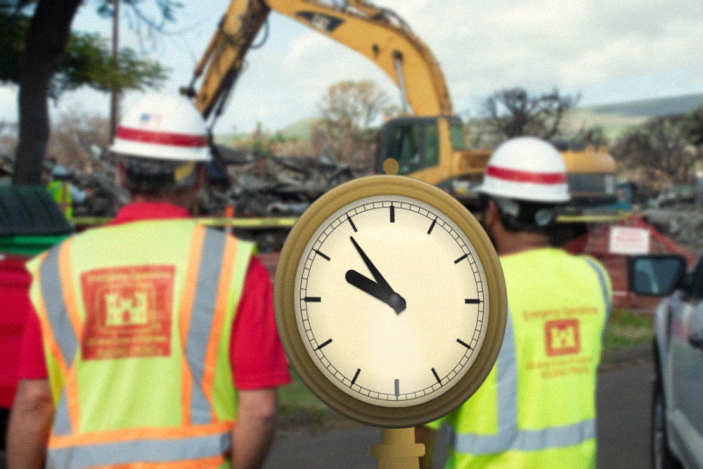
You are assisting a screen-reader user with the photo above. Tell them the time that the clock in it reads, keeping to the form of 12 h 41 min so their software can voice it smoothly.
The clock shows 9 h 54 min
